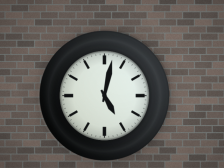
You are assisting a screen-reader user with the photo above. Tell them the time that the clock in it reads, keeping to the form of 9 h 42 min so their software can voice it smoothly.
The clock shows 5 h 02 min
